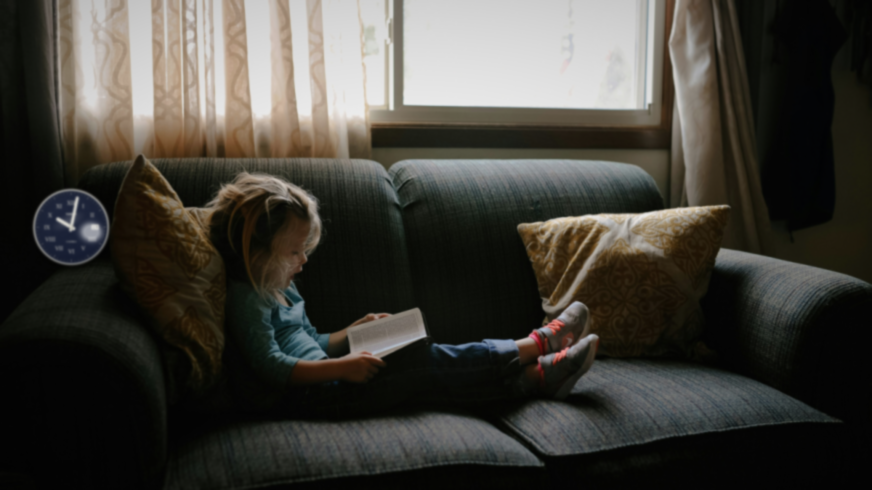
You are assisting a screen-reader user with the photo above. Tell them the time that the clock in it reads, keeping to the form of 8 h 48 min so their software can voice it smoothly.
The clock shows 10 h 02 min
